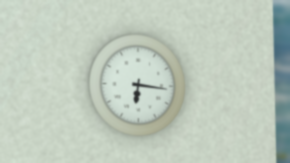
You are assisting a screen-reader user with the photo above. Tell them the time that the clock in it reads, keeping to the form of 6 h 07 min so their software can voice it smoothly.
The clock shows 6 h 16 min
